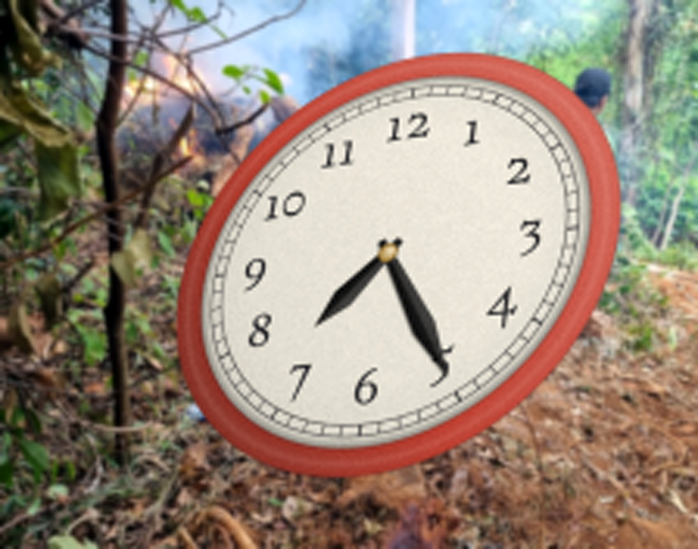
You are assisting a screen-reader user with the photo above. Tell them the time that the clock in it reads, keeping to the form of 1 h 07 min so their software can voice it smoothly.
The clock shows 7 h 25 min
